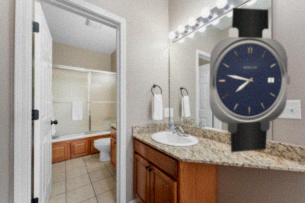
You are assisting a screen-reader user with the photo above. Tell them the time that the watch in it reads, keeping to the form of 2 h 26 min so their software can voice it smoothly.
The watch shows 7 h 47 min
